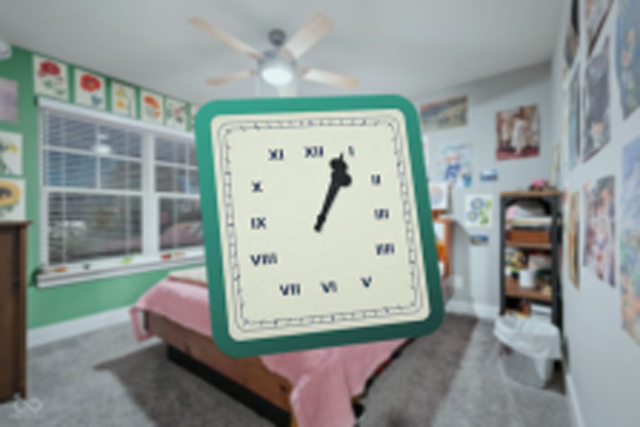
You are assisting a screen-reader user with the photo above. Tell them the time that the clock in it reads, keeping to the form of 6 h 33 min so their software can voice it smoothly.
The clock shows 1 h 04 min
